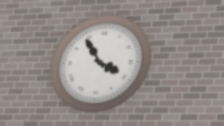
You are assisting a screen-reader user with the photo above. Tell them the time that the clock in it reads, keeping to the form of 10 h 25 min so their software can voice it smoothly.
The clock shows 3 h 54 min
